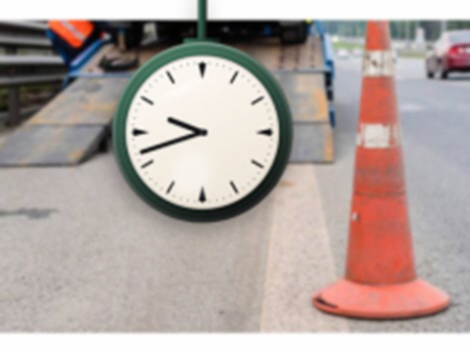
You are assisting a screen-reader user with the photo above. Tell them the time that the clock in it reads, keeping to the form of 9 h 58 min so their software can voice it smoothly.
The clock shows 9 h 42 min
